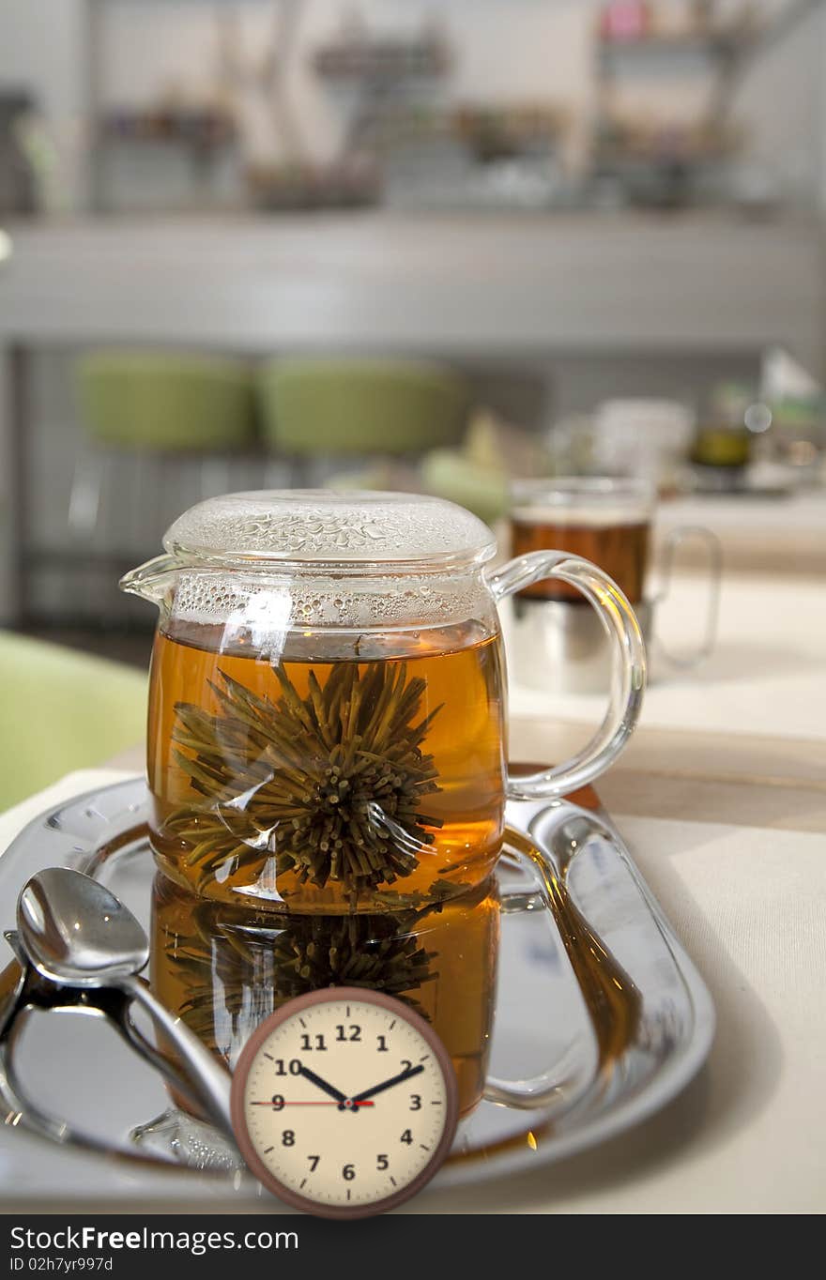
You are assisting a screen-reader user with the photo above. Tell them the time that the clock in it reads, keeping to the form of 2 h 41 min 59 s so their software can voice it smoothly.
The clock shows 10 h 10 min 45 s
